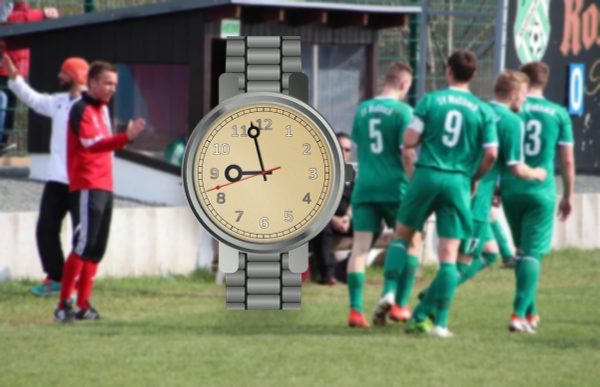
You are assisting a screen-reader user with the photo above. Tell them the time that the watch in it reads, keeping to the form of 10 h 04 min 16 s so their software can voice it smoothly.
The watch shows 8 h 57 min 42 s
